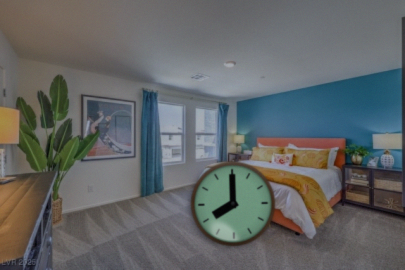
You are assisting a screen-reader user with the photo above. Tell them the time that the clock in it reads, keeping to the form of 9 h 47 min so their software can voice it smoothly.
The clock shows 8 h 00 min
